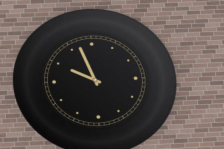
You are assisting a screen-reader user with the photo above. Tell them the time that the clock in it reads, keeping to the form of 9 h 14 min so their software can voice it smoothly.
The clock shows 9 h 57 min
